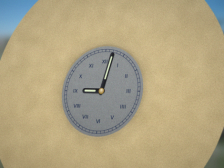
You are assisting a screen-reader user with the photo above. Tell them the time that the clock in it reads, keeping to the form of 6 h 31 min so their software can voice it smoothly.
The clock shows 9 h 02 min
